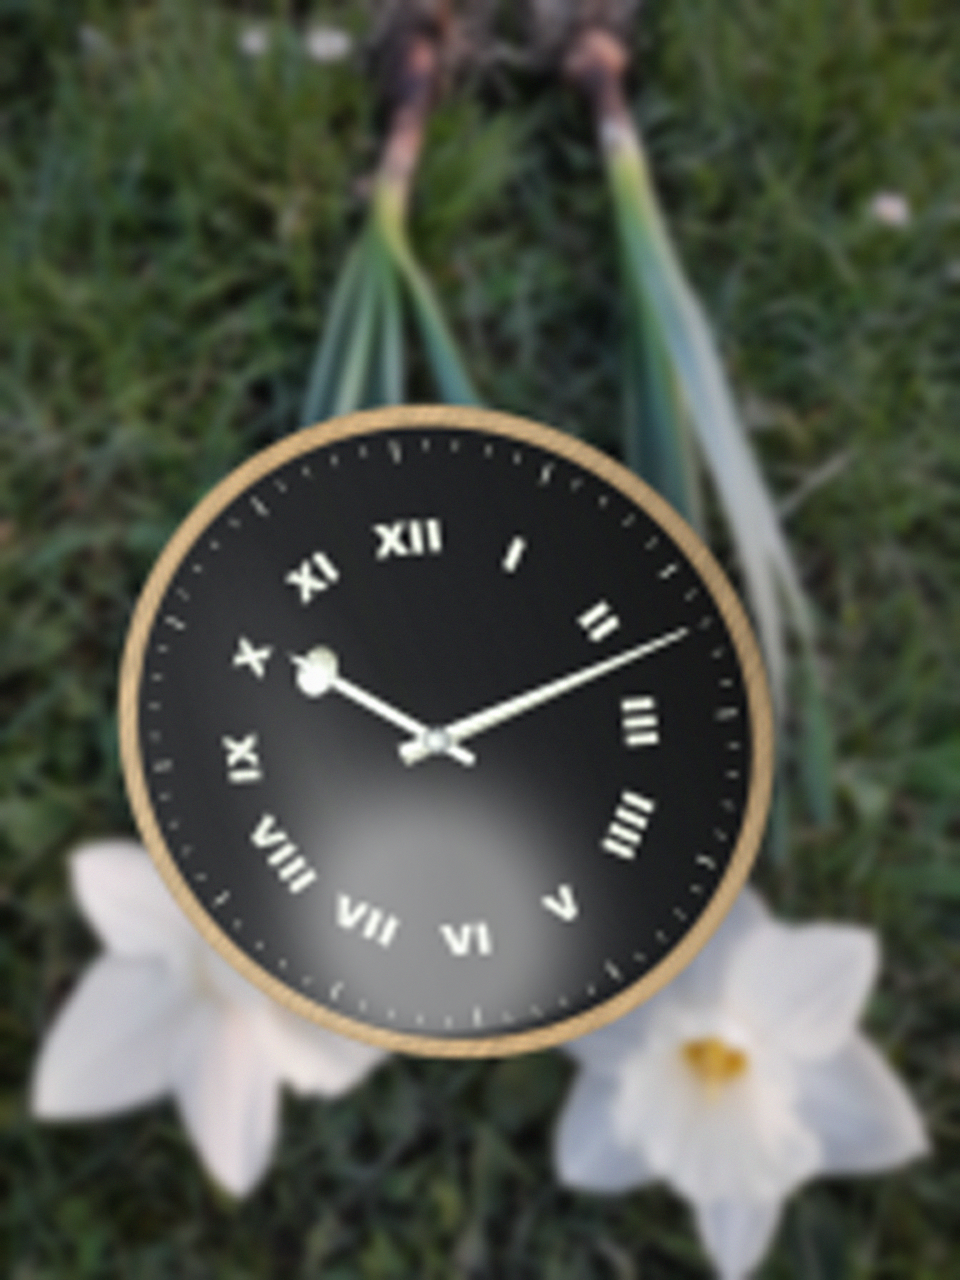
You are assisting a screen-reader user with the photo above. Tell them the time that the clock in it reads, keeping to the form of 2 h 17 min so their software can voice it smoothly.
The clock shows 10 h 12 min
